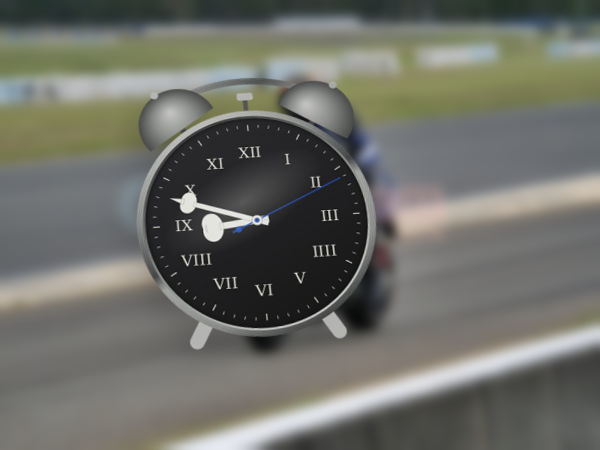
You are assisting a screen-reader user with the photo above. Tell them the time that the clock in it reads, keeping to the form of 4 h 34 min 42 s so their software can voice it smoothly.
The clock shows 8 h 48 min 11 s
